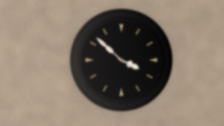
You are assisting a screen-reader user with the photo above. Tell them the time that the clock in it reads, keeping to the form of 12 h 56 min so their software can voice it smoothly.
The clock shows 3 h 52 min
